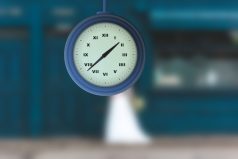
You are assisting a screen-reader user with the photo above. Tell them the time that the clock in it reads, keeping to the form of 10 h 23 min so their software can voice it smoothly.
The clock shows 1 h 38 min
